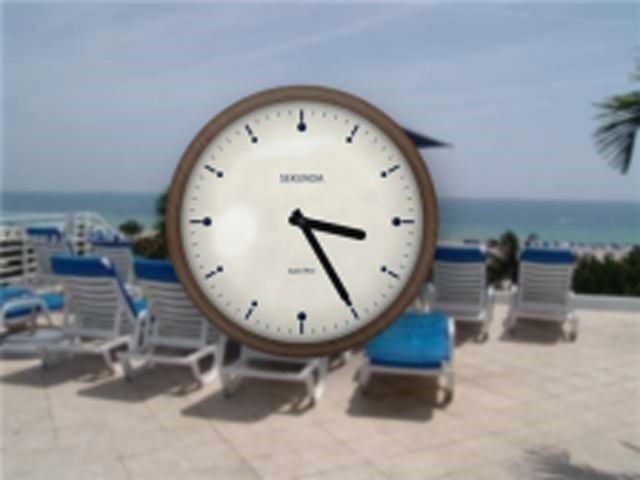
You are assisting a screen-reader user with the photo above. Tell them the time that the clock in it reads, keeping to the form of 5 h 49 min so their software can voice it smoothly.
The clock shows 3 h 25 min
